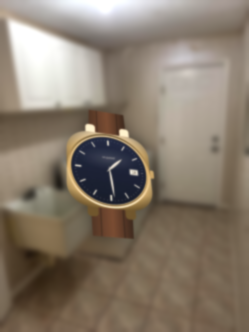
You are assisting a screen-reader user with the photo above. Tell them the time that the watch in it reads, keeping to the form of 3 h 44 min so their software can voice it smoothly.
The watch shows 1 h 29 min
